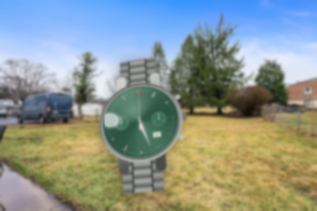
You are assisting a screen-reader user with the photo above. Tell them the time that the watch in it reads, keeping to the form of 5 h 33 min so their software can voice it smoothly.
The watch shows 5 h 27 min
